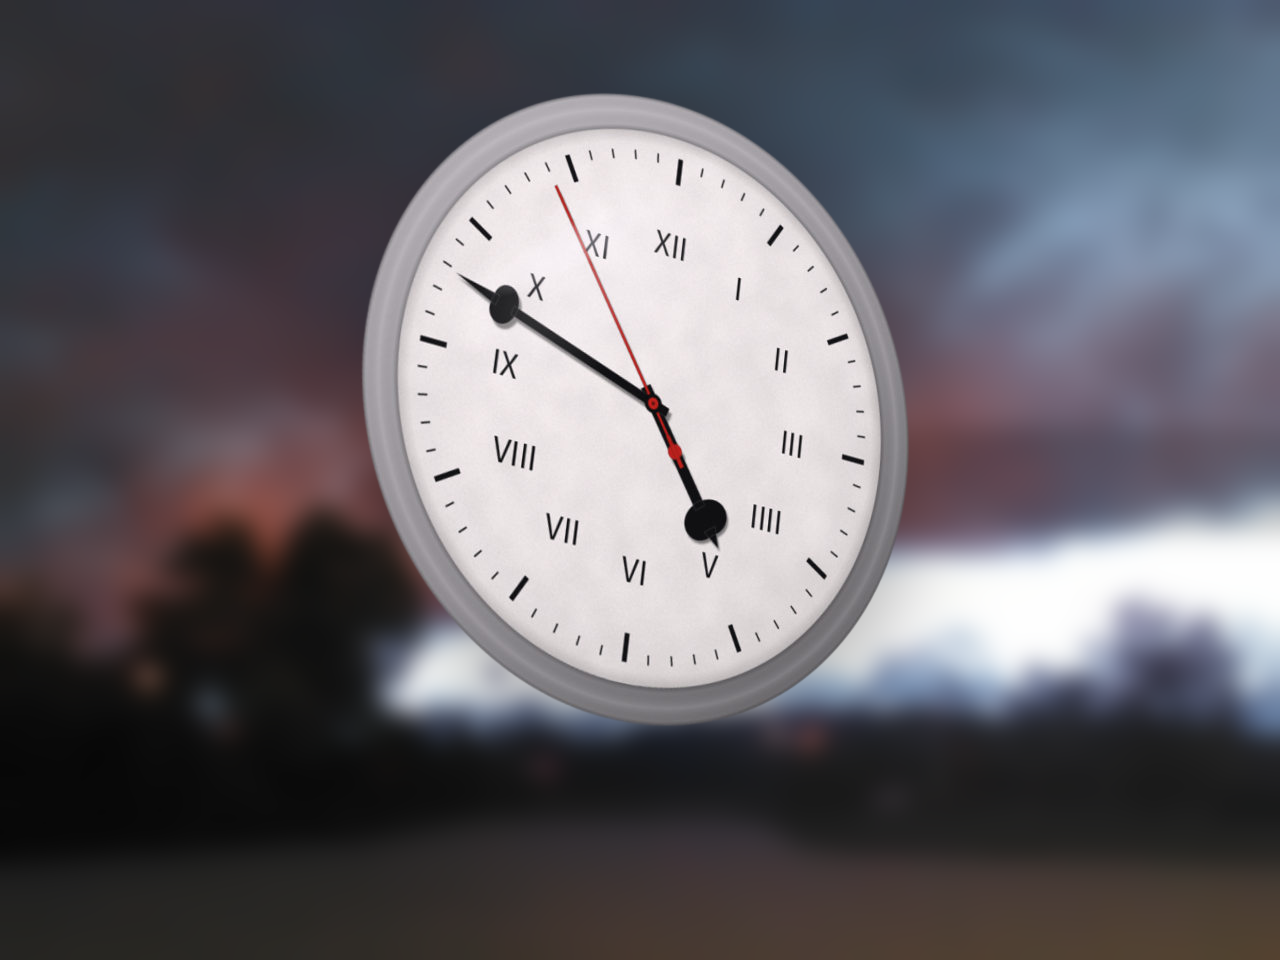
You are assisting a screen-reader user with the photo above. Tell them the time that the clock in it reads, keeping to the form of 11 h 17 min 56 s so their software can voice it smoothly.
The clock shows 4 h 47 min 54 s
